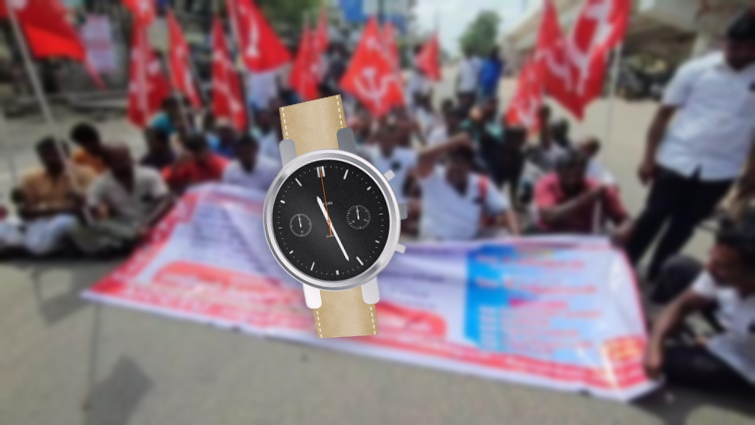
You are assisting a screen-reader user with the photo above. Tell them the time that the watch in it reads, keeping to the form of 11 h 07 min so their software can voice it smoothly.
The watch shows 11 h 27 min
